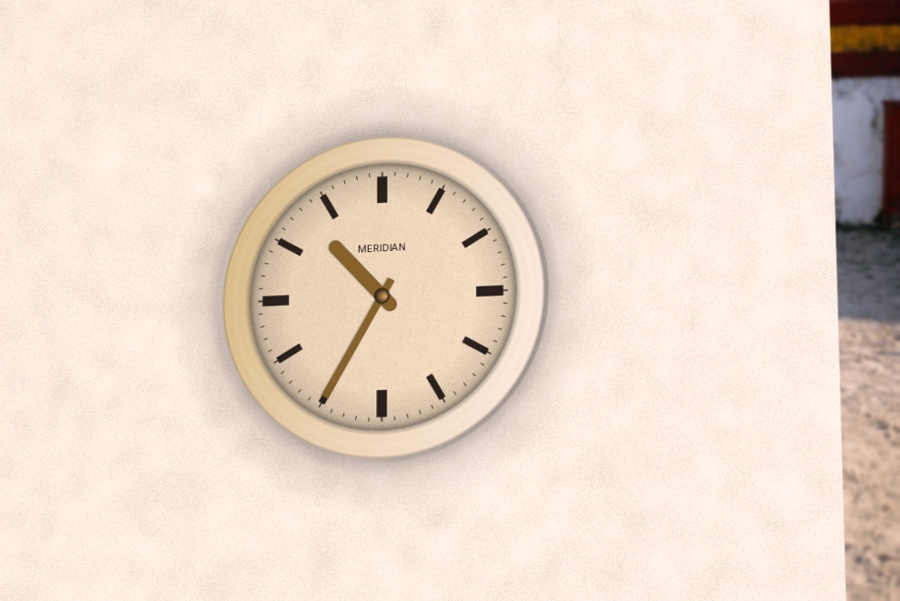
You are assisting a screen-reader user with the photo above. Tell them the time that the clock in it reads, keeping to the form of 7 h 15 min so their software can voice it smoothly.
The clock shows 10 h 35 min
